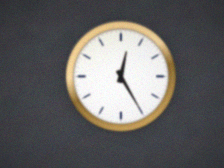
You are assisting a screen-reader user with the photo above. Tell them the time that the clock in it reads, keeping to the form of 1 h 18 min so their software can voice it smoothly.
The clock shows 12 h 25 min
